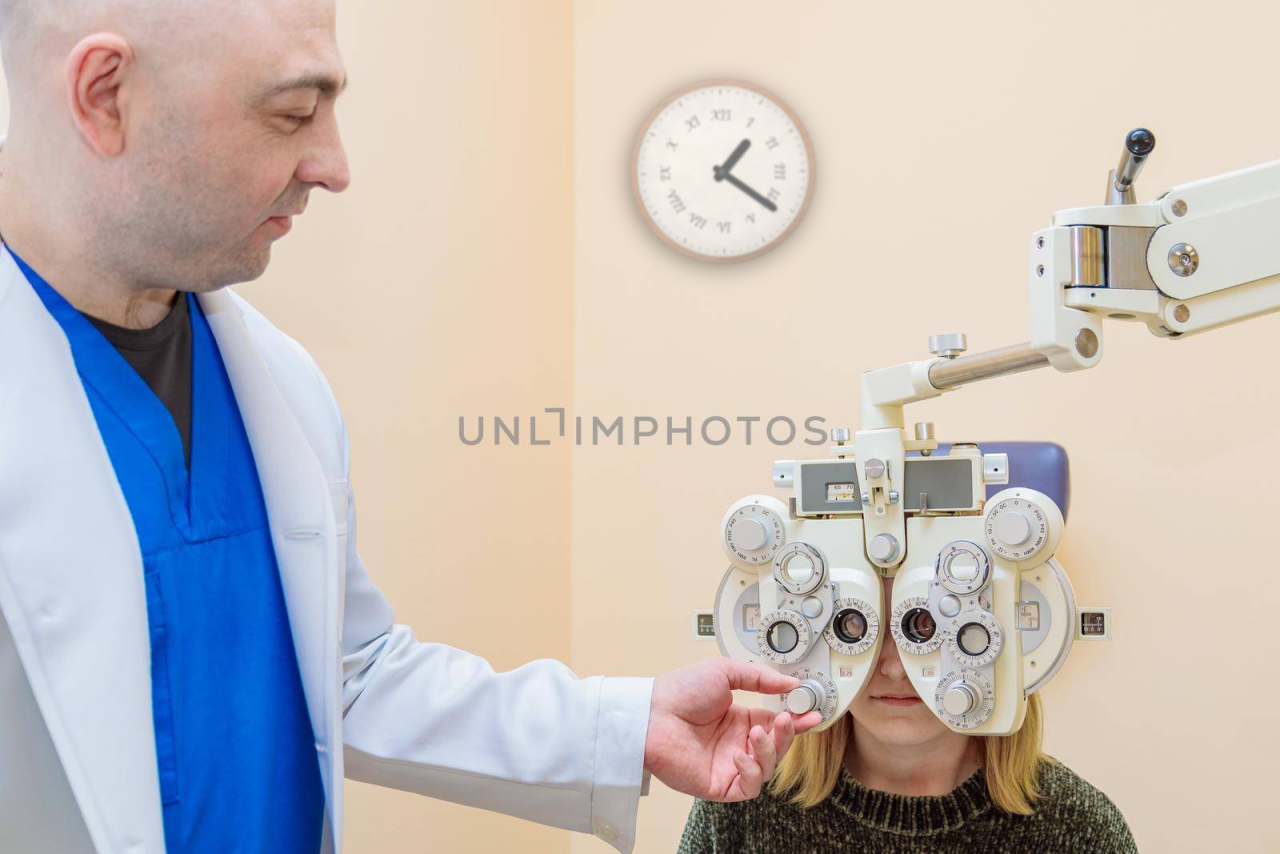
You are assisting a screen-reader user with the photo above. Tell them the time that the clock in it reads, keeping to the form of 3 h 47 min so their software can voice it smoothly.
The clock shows 1 h 21 min
